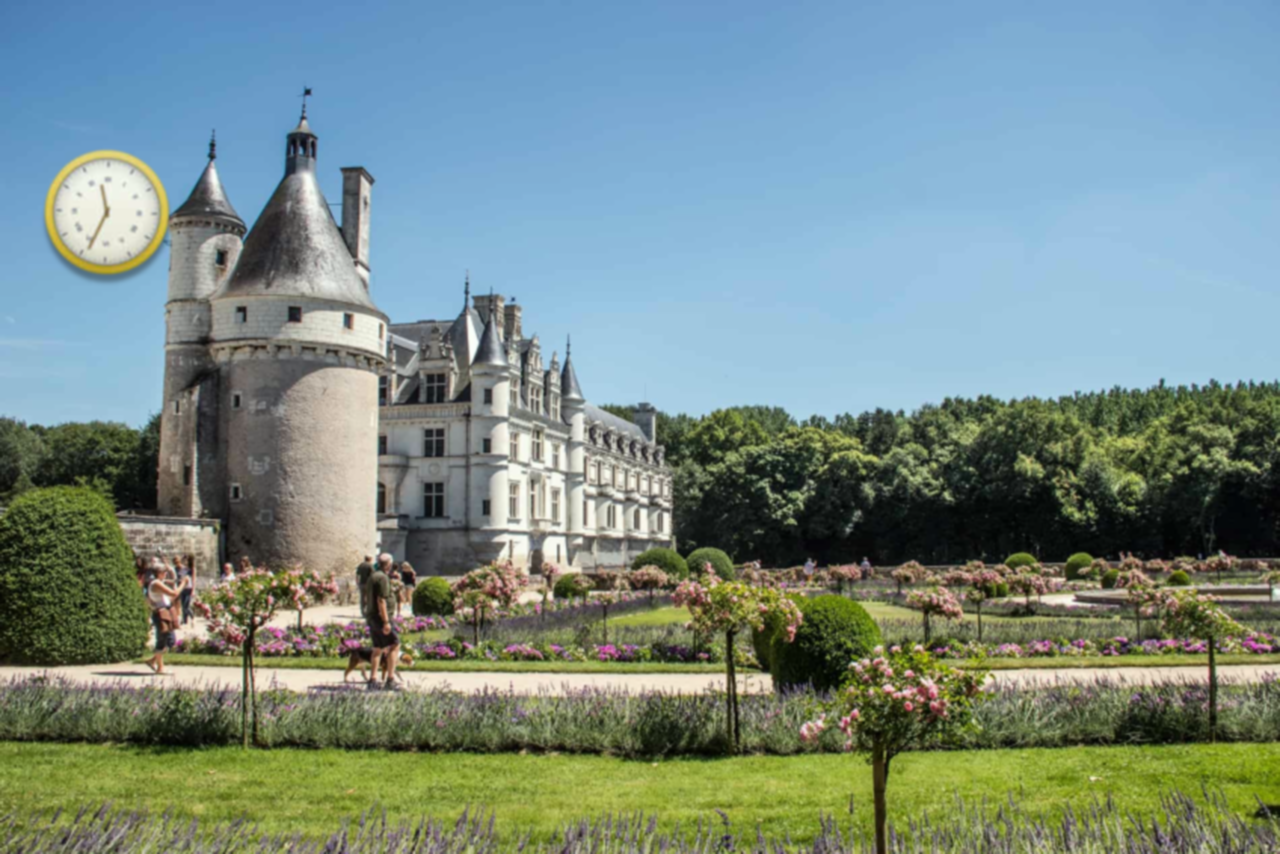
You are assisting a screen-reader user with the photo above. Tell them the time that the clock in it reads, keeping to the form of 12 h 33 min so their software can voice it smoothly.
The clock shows 11 h 34 min
